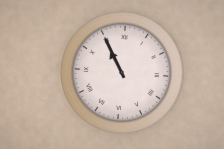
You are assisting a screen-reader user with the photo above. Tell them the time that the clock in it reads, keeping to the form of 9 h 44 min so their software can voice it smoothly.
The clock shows 10 h 55 min
